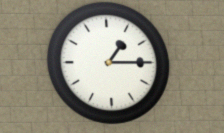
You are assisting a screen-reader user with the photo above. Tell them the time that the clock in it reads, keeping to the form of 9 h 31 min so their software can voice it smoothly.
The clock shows 1 h 15 min
